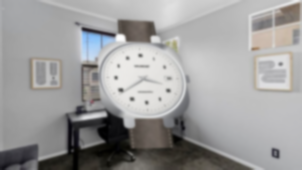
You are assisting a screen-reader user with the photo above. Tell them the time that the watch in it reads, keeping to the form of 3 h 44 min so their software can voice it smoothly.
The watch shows 3 h 39 min
